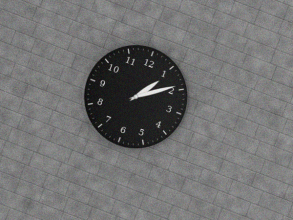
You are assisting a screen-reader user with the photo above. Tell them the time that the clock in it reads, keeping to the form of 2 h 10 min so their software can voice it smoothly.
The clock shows 1 h 09 min
